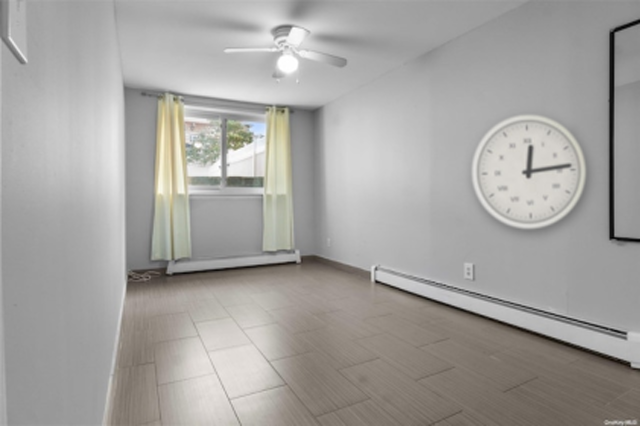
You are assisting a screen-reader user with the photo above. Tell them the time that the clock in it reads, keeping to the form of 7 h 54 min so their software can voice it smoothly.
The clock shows 12 h 14 min
